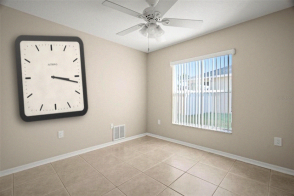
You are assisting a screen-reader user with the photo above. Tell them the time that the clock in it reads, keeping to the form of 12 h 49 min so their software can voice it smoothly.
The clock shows 3 h 17 min
